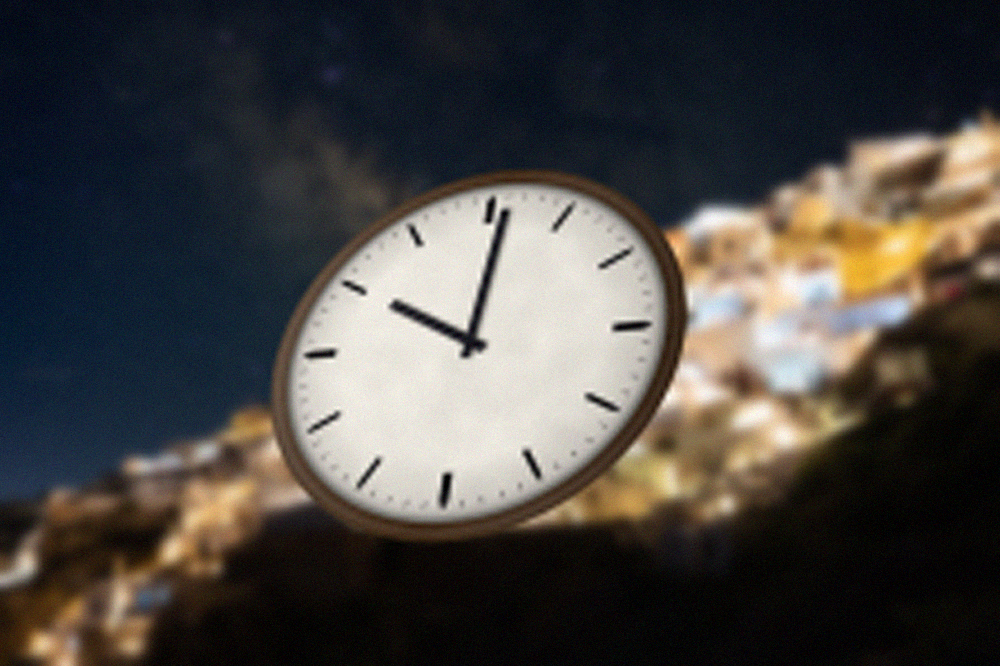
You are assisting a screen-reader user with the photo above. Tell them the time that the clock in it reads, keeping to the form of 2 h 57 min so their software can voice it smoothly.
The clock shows 10 h 01 min
